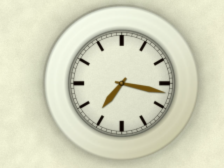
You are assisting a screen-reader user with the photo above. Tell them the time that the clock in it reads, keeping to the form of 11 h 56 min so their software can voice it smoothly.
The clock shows 7 h 17 min
